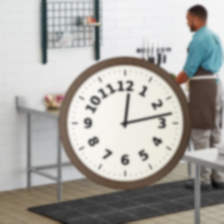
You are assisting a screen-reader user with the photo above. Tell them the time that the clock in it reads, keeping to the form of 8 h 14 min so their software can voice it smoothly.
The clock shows 12 h 13 min
